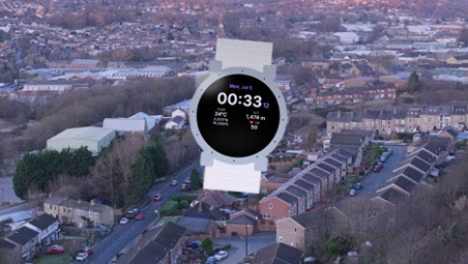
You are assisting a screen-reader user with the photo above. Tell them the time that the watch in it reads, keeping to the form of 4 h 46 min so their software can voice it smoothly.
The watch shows 0 h 33 min
